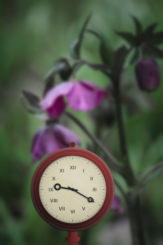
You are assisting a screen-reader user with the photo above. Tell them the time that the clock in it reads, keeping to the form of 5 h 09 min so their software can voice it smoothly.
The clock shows 9 h 20 min
